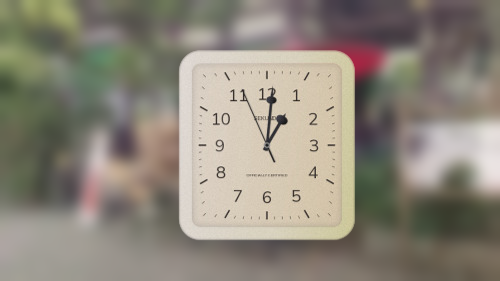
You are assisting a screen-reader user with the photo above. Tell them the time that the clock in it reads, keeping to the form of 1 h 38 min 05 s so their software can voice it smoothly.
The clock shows 1 h 00 min 56 s
